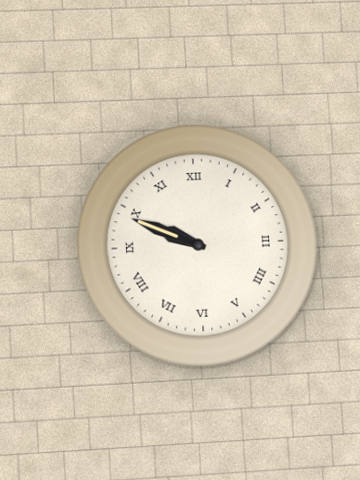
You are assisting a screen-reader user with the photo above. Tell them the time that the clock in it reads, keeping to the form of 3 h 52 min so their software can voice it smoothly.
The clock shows 9 h 49 min
